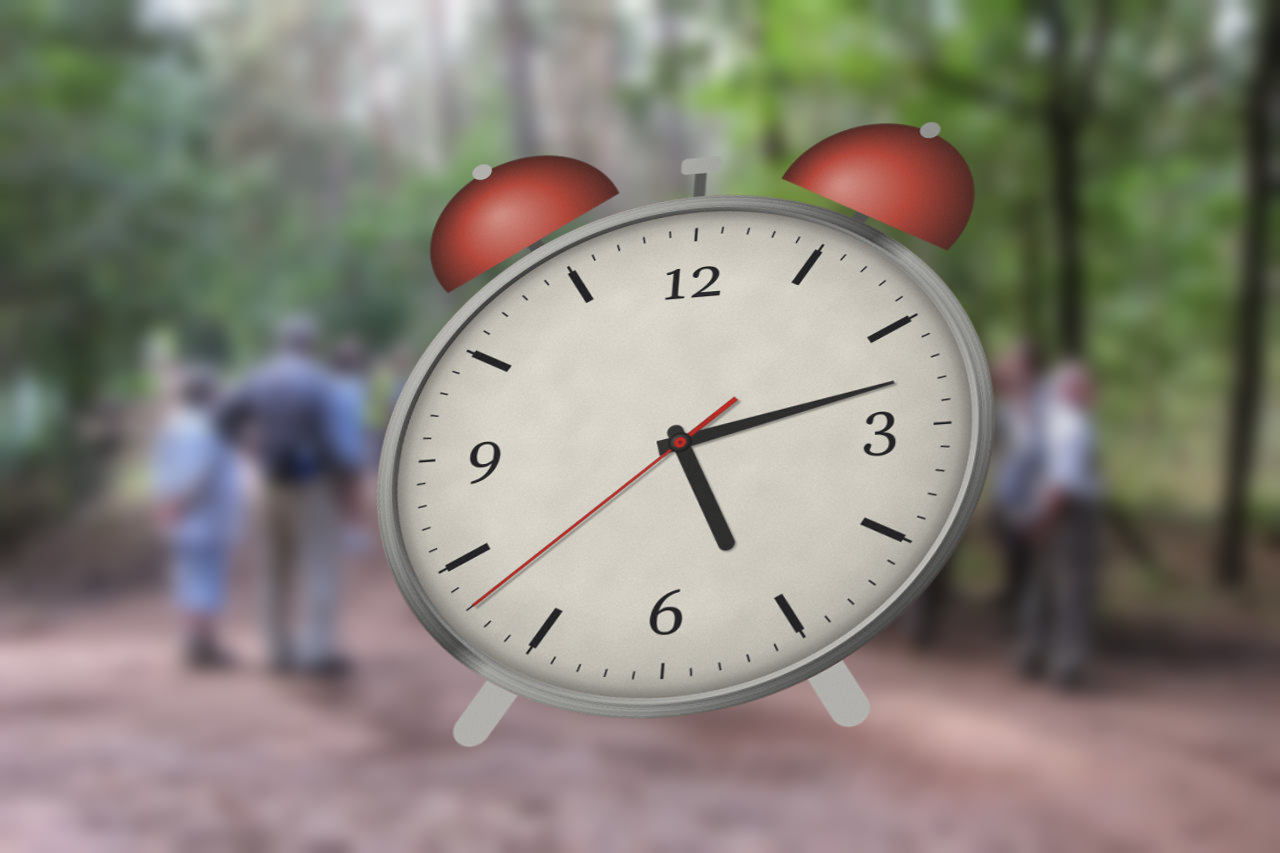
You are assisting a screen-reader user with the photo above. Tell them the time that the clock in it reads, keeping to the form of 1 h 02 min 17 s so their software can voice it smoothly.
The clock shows 5 h 12 min 38 s
